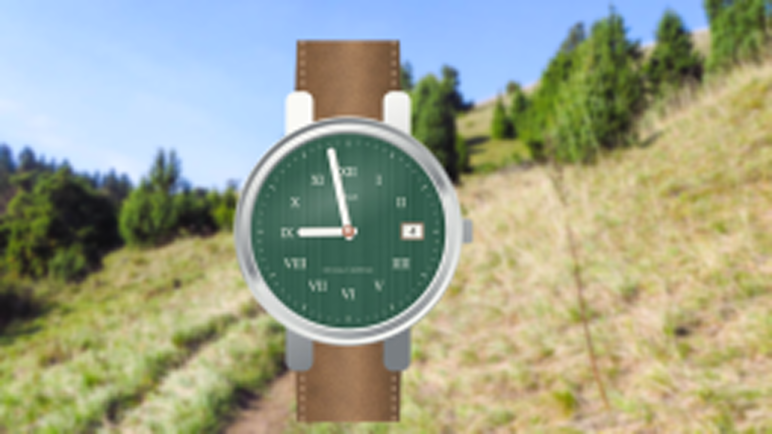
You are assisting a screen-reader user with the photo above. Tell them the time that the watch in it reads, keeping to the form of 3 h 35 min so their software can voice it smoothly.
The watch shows 8 h 58 min
